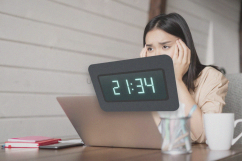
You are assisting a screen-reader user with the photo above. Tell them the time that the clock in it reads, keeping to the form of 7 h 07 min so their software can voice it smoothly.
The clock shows 21 h 34 min
